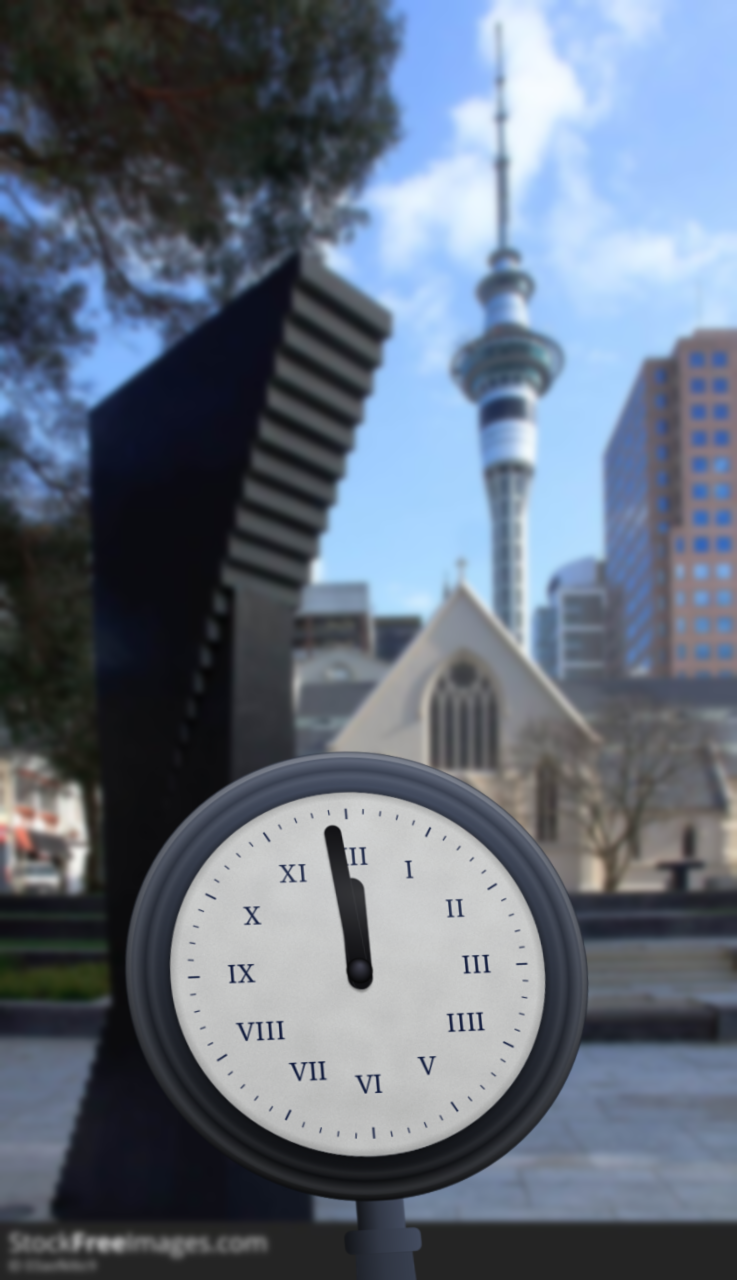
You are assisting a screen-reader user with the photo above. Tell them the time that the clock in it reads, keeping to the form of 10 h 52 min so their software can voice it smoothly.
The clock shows 11 h 59 min
